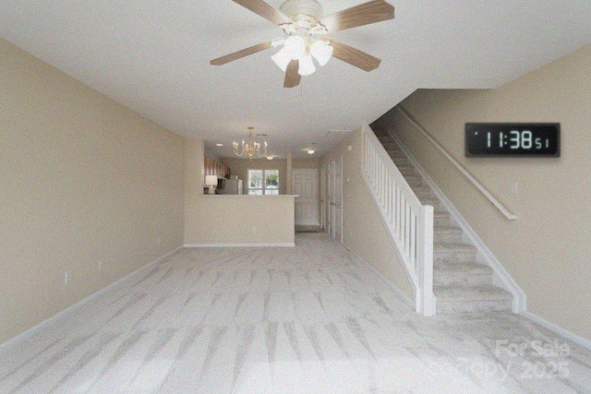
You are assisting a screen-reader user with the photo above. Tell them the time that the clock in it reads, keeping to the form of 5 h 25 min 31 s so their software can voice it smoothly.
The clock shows 11 h 38 min 51 s
